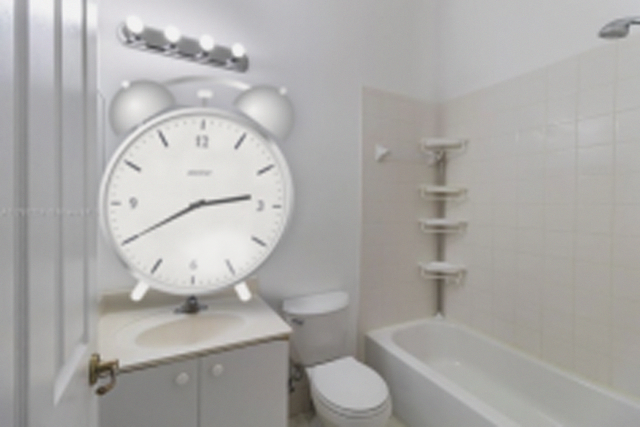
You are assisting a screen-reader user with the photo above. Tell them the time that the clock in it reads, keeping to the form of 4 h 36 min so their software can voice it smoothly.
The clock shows 2 h 40 min
